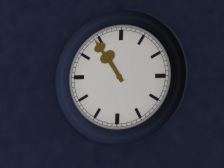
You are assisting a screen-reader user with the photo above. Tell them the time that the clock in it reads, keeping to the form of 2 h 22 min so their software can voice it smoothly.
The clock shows 10 h 54 min
